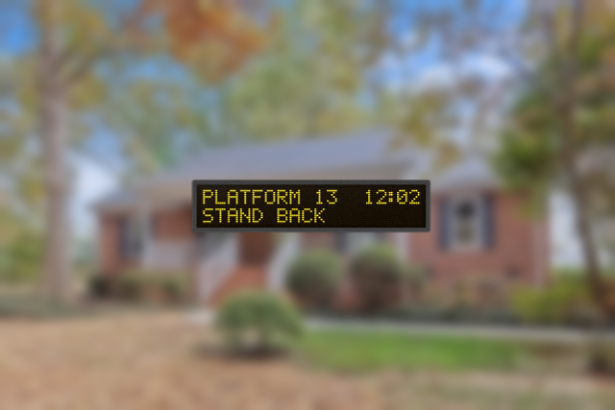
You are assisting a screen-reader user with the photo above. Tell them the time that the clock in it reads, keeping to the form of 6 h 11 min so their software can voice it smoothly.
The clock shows 12 h 02 min
